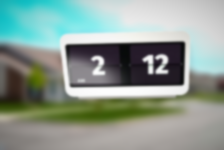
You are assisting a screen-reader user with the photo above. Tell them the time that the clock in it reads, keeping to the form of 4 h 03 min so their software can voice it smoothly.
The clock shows 2 h 12 min
